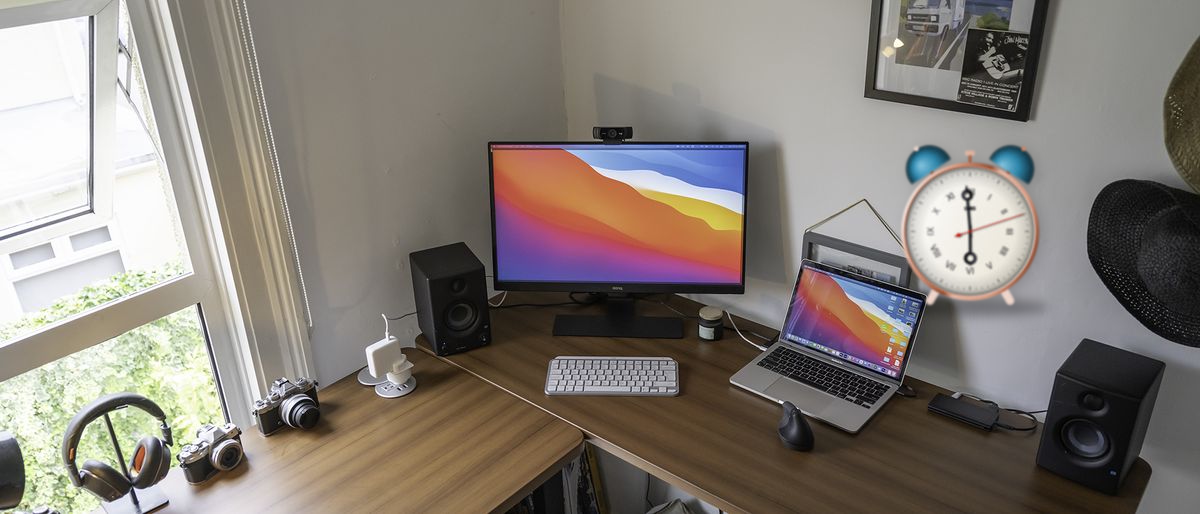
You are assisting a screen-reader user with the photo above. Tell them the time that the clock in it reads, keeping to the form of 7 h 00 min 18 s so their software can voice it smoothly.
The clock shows 5 h 59 min 12 s
